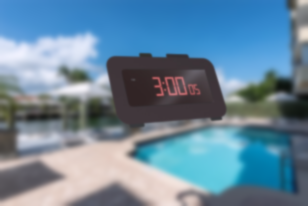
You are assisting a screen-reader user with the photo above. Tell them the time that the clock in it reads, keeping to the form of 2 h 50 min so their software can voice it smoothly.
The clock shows 3 h 00 min
